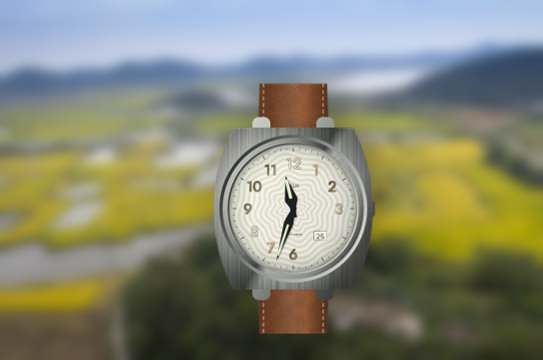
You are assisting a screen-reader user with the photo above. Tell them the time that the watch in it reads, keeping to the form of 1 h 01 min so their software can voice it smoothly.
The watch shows 11 h 33 min
